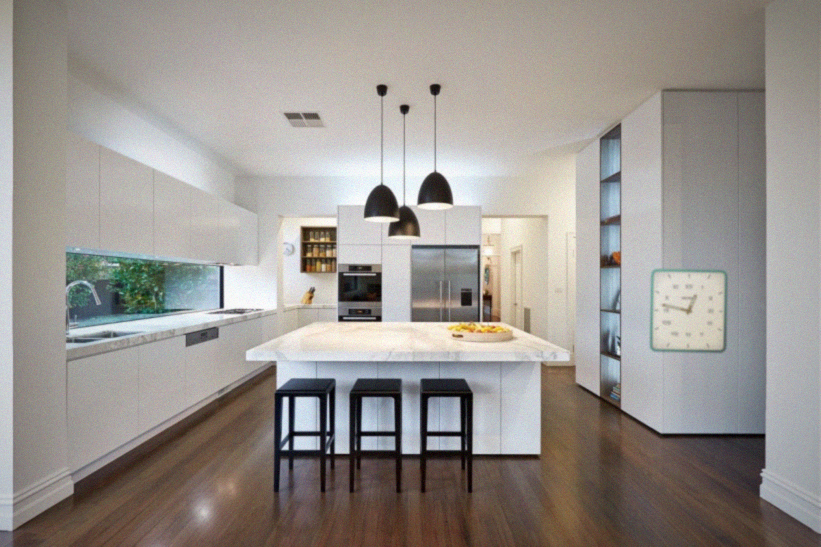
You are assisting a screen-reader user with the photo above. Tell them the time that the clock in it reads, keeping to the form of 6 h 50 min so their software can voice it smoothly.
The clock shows 12 h 47 min
